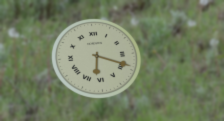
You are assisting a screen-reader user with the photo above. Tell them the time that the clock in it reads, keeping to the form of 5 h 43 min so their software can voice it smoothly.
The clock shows 6 h 19 min
